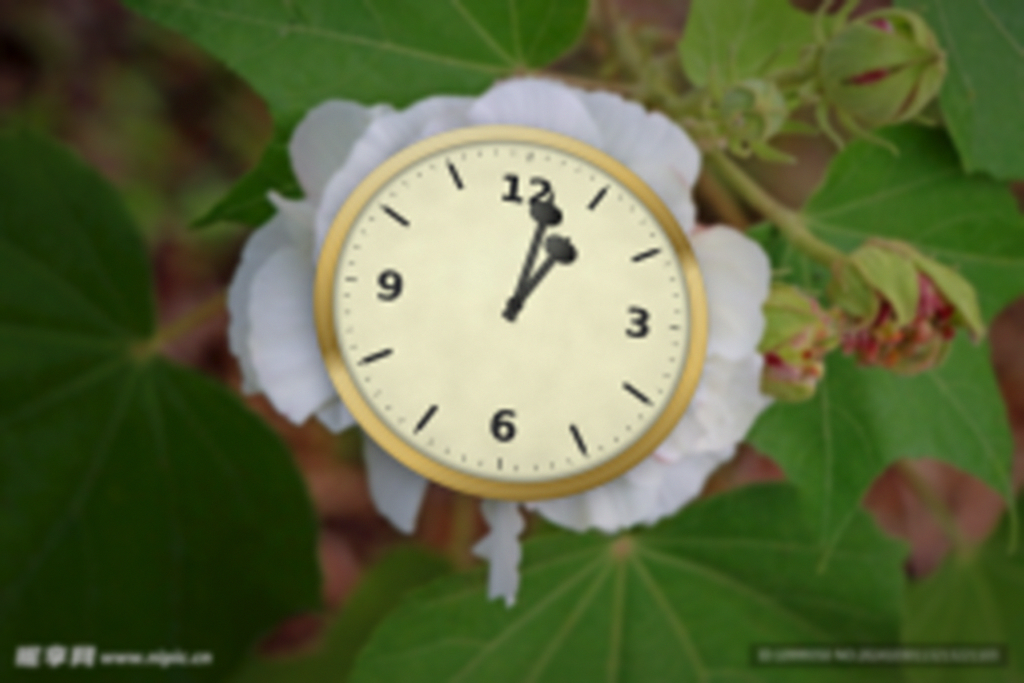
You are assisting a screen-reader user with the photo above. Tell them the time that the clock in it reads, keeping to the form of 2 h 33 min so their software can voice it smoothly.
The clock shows 1 h 02 min
